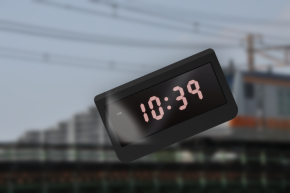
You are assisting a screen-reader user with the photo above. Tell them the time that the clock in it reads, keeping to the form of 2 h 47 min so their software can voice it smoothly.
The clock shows 10 h 39 min
